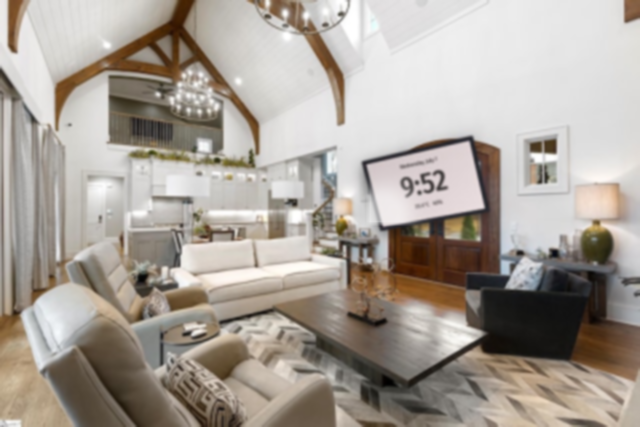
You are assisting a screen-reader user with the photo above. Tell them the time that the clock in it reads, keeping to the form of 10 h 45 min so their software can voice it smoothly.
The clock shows 9 h 52 min
